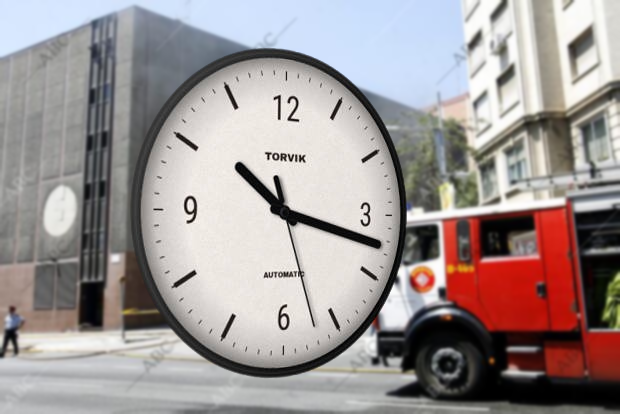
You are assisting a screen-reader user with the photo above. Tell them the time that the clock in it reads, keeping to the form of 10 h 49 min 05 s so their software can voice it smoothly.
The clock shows 10 h 17 min 27 s
